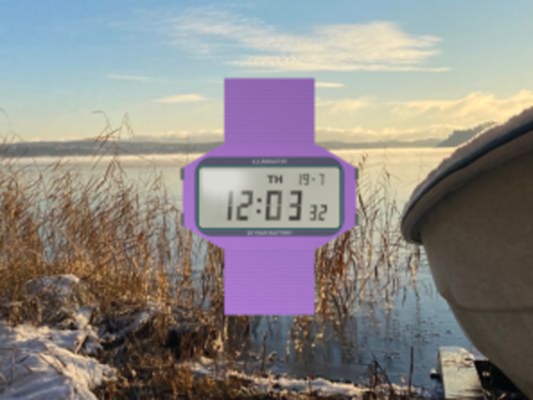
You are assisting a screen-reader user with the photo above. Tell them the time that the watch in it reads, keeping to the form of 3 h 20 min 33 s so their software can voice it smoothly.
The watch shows 12 h 03 min 32 s
